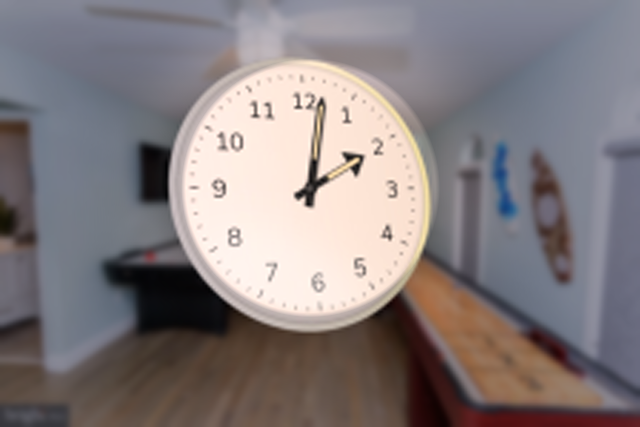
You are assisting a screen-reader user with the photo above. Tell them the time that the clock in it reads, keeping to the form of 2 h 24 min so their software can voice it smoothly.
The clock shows 2 h 02 min
